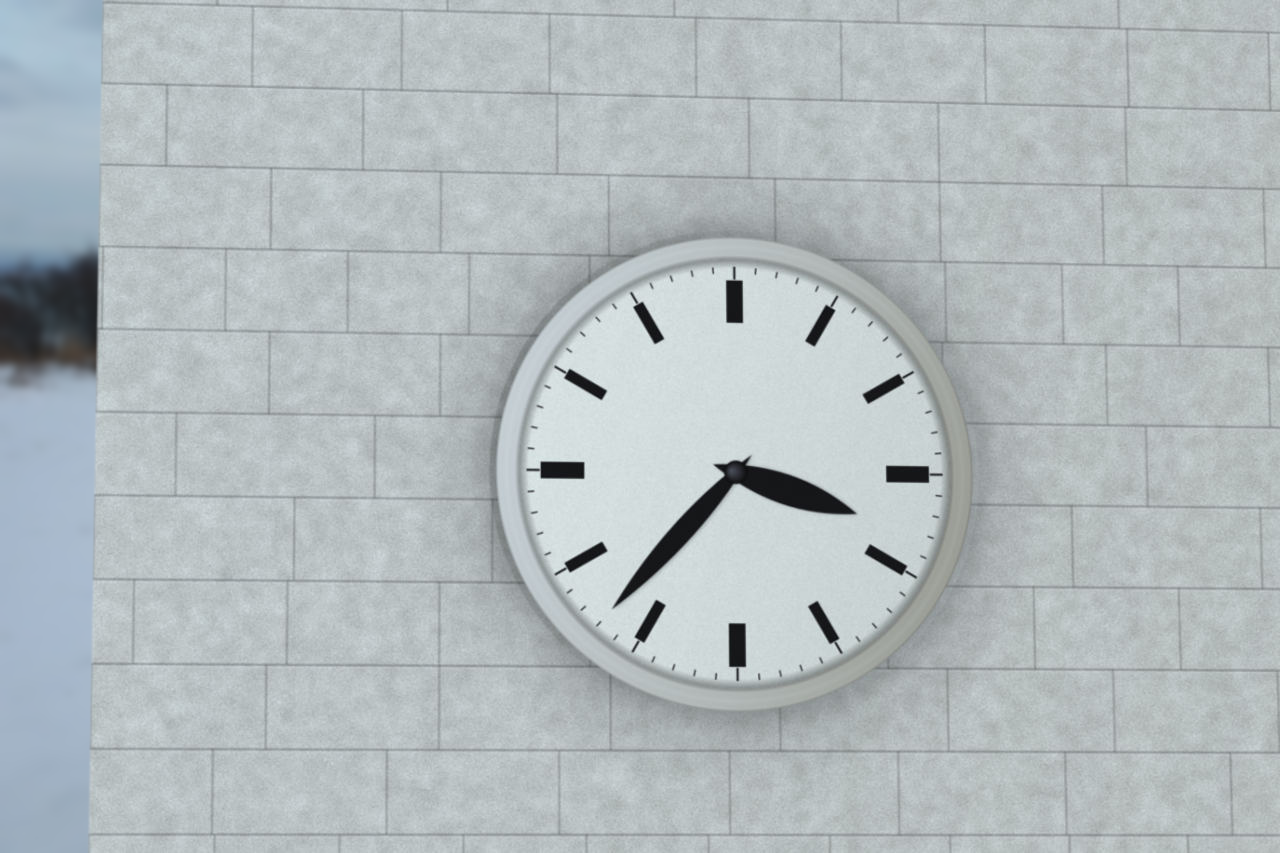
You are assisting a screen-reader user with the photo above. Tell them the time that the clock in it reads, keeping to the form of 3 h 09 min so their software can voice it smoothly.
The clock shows 3 h 37 min
